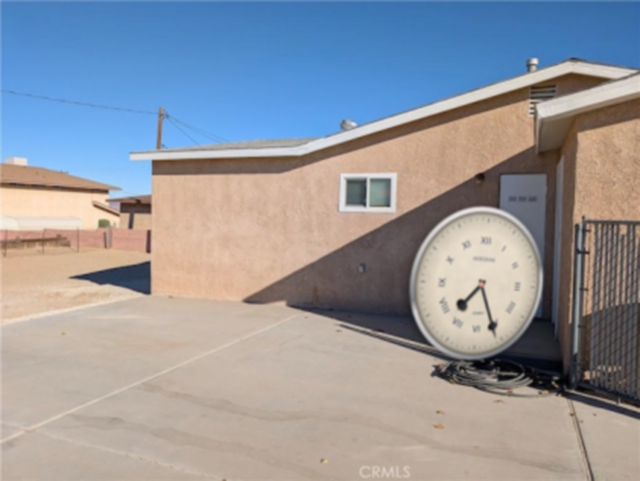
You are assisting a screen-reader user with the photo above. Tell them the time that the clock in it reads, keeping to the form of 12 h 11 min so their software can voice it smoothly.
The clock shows 7 h 26 min
